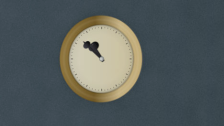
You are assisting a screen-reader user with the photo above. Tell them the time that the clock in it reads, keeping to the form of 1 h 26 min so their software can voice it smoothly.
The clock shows 10 h 52 min
